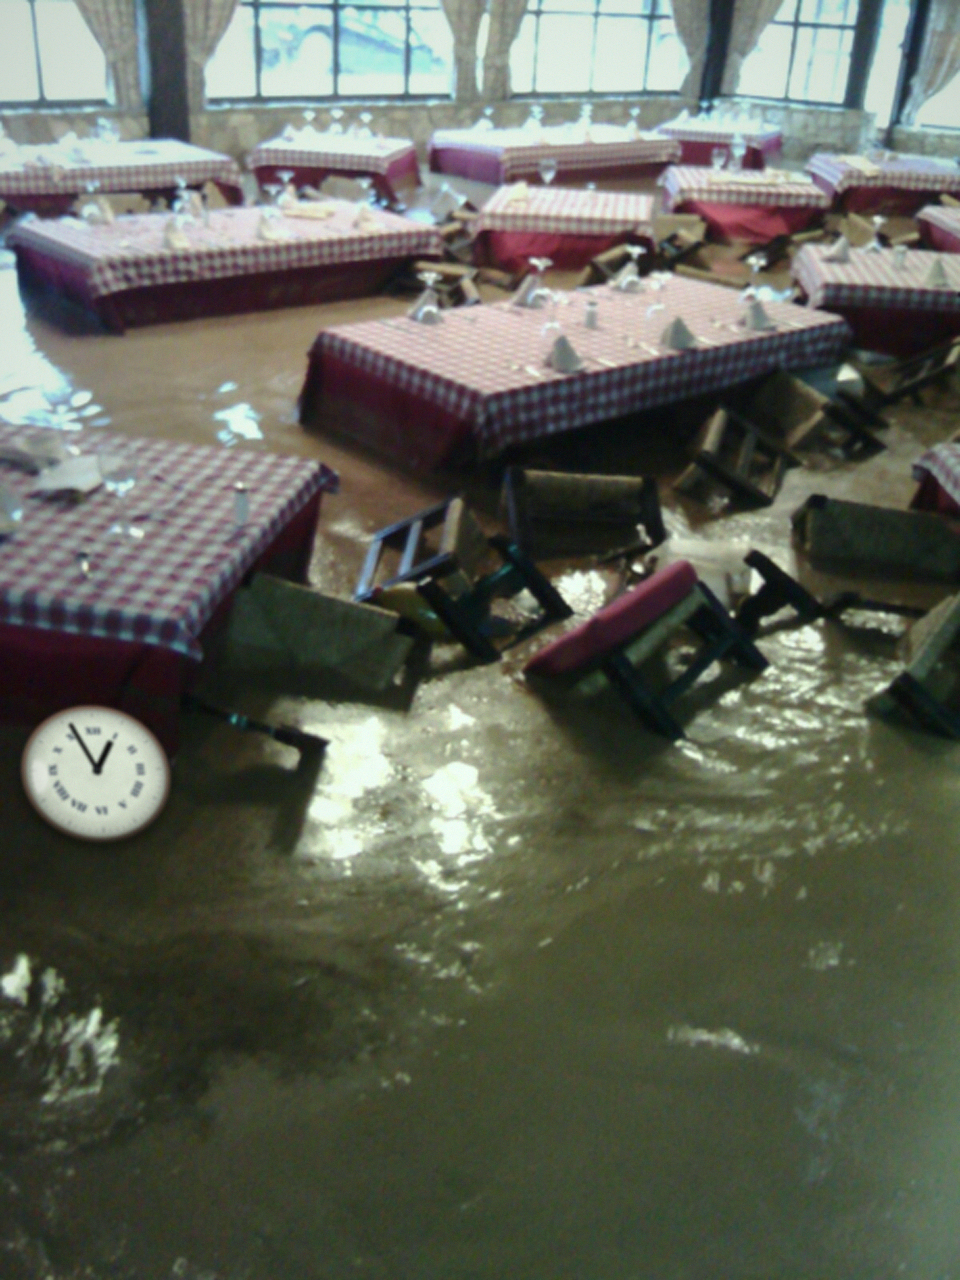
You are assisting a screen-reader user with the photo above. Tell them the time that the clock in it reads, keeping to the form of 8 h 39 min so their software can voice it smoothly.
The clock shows 12 h 56 min
